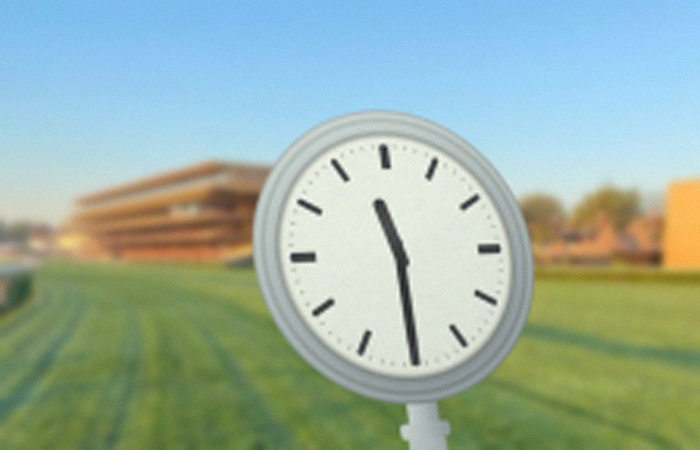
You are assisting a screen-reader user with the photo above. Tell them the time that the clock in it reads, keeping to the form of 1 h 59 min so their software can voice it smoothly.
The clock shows 11 h 30 min
